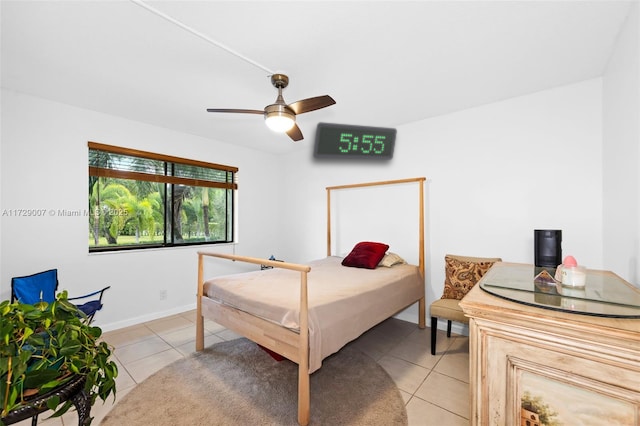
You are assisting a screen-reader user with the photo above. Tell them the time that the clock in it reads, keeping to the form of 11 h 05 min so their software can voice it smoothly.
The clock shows 5 h 55 min
